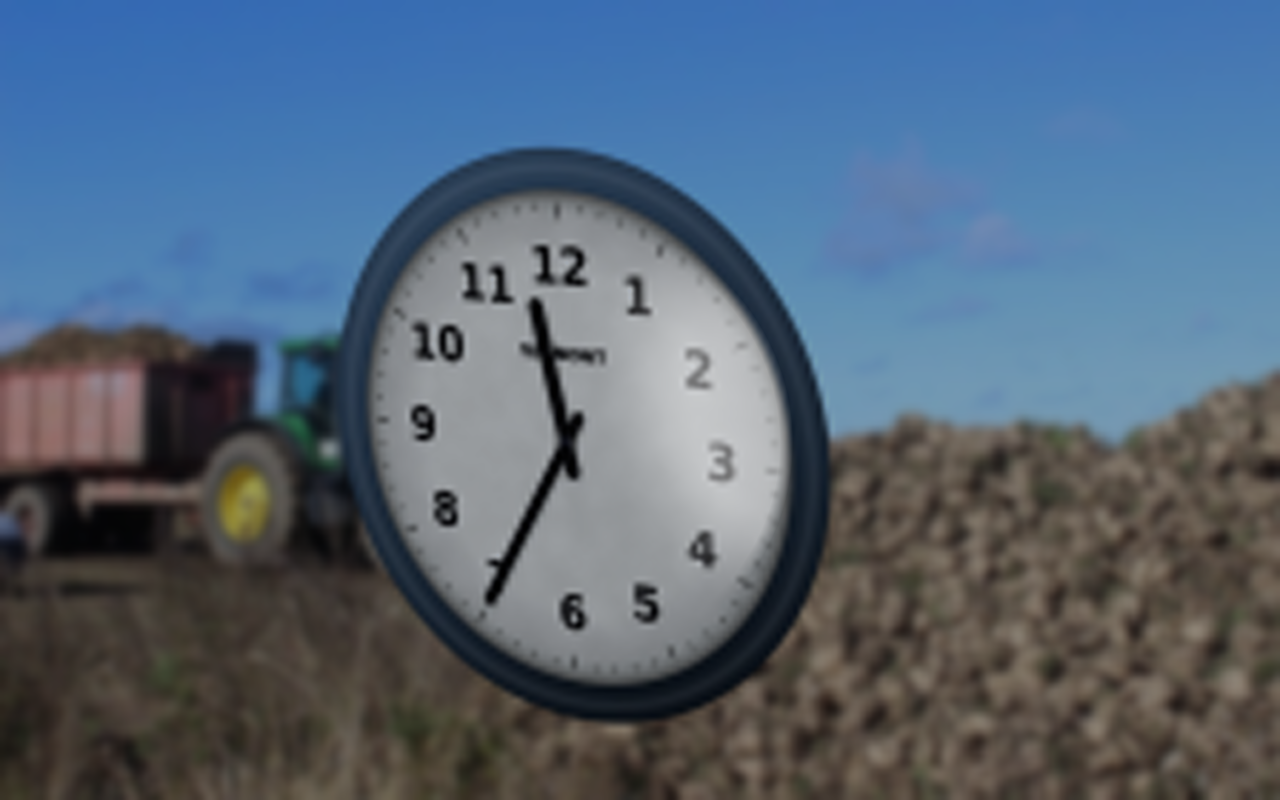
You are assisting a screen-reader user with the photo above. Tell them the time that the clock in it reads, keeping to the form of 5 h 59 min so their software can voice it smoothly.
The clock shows 11 h 35 min
